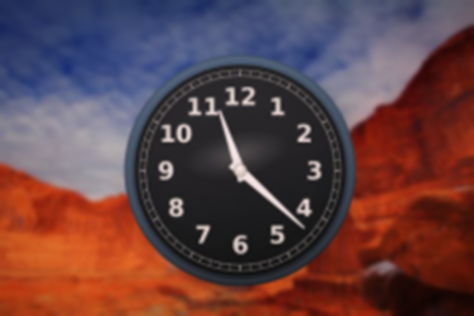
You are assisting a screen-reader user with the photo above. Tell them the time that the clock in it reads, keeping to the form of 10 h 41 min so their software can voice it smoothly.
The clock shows 11 h 22 min
